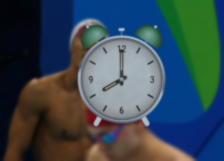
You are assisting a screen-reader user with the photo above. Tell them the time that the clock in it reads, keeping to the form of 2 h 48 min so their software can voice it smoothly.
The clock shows 8 h 00 min
